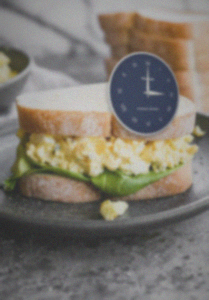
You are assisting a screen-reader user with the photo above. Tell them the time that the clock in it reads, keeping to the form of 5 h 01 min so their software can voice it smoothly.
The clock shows 3 h 00 min
